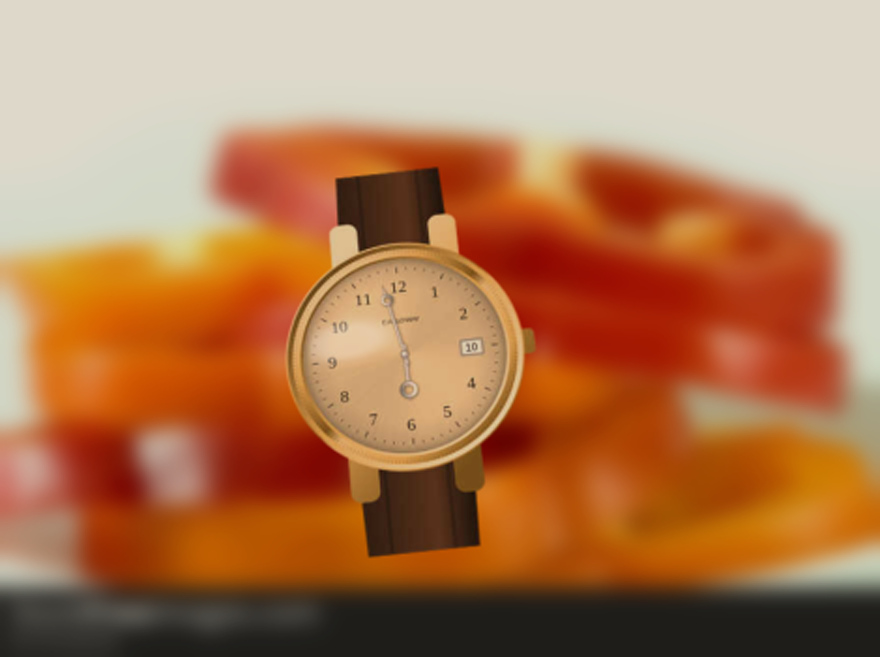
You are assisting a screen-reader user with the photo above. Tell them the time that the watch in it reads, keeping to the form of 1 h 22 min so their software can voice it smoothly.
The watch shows 5 h 58 min
